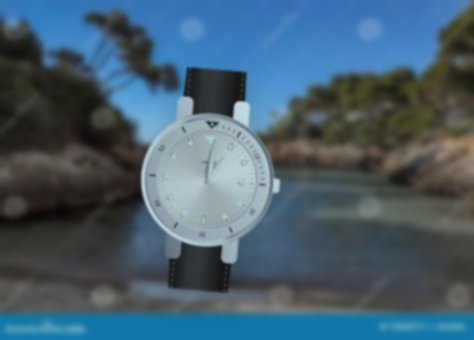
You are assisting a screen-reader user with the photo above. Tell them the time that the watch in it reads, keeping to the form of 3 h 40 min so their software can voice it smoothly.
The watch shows 1 h 01 min
